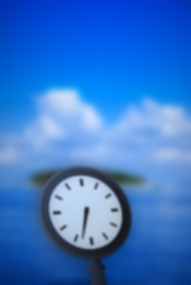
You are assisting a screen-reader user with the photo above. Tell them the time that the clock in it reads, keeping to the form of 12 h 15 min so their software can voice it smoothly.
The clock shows 6 h 33 min
